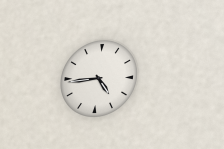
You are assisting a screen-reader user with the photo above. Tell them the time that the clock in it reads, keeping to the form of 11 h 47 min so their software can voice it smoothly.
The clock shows 4 h 44 min
